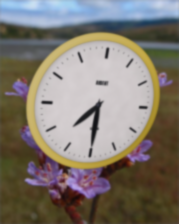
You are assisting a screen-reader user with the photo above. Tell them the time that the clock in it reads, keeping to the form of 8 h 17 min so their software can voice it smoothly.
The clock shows 7 h 30 min
